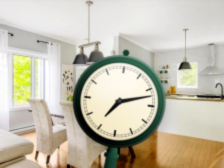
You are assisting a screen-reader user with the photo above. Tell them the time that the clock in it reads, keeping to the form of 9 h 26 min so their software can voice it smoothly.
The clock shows 7 h 12 min
